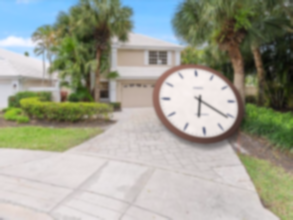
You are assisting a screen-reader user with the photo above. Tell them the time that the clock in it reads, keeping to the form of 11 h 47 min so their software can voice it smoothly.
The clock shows 6 h 21 min
